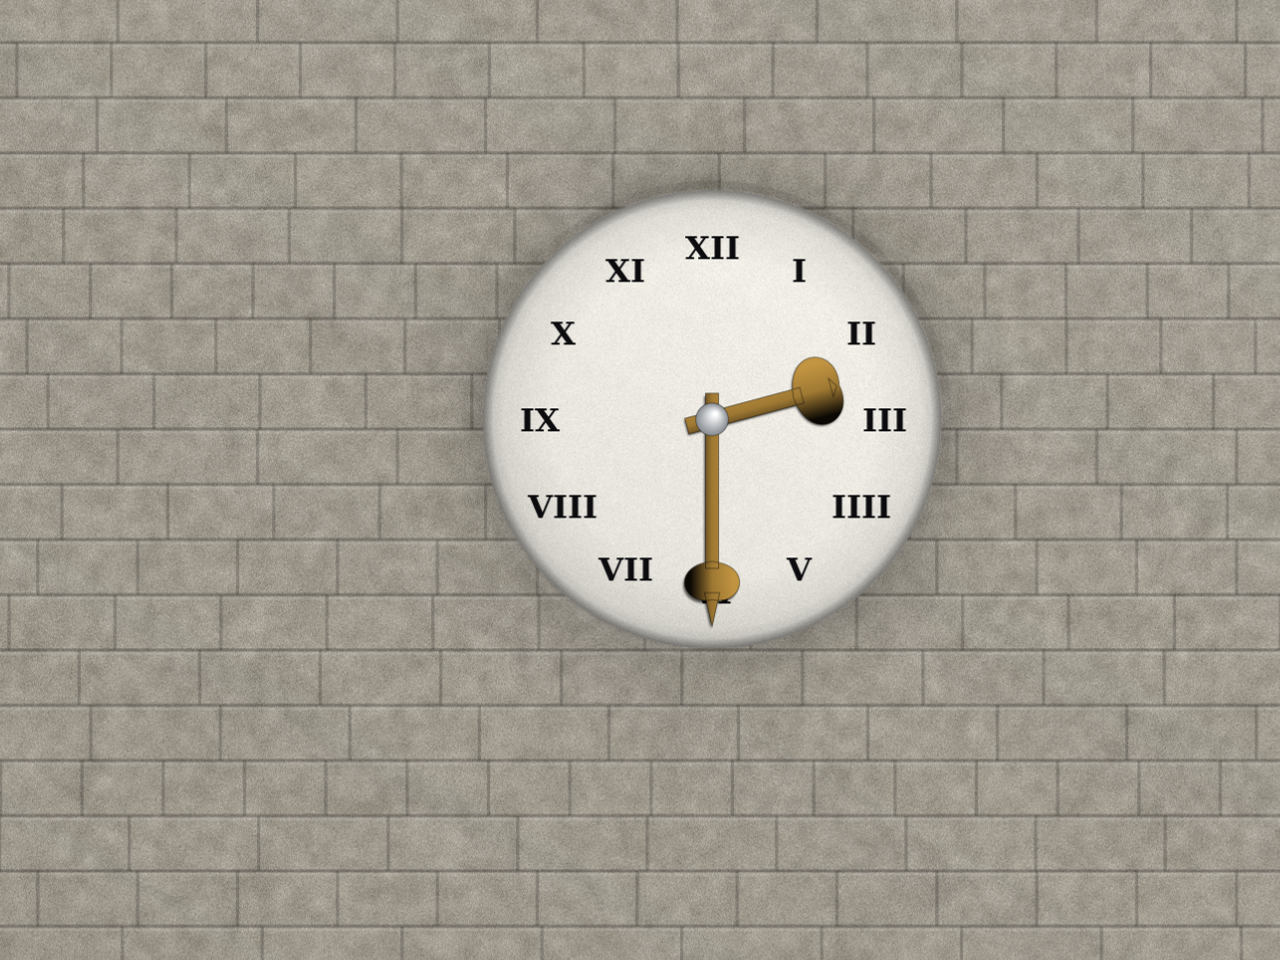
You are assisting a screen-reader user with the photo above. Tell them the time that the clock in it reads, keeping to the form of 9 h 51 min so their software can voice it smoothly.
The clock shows 2 h 30 min
